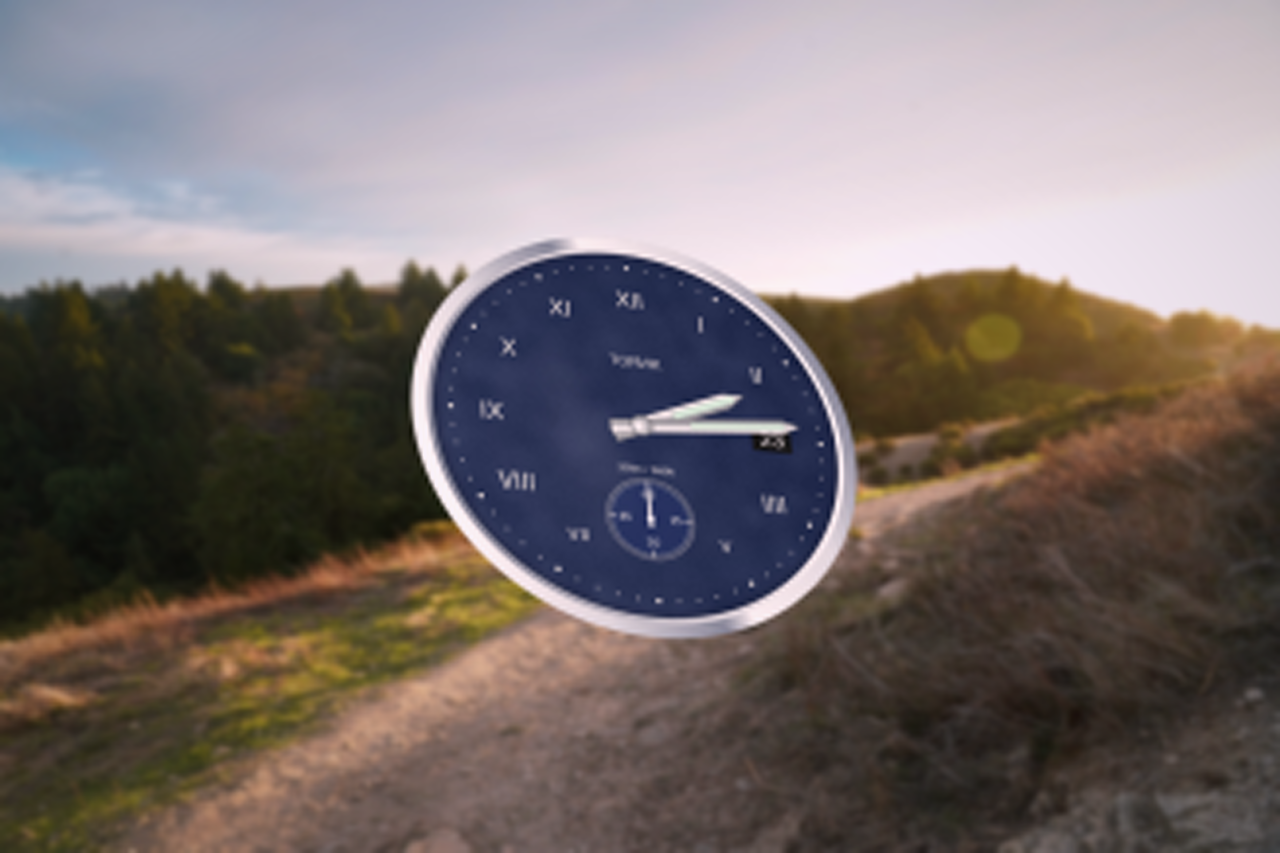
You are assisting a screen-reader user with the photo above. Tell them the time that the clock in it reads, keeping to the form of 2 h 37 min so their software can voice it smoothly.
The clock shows 2 h 14 min
